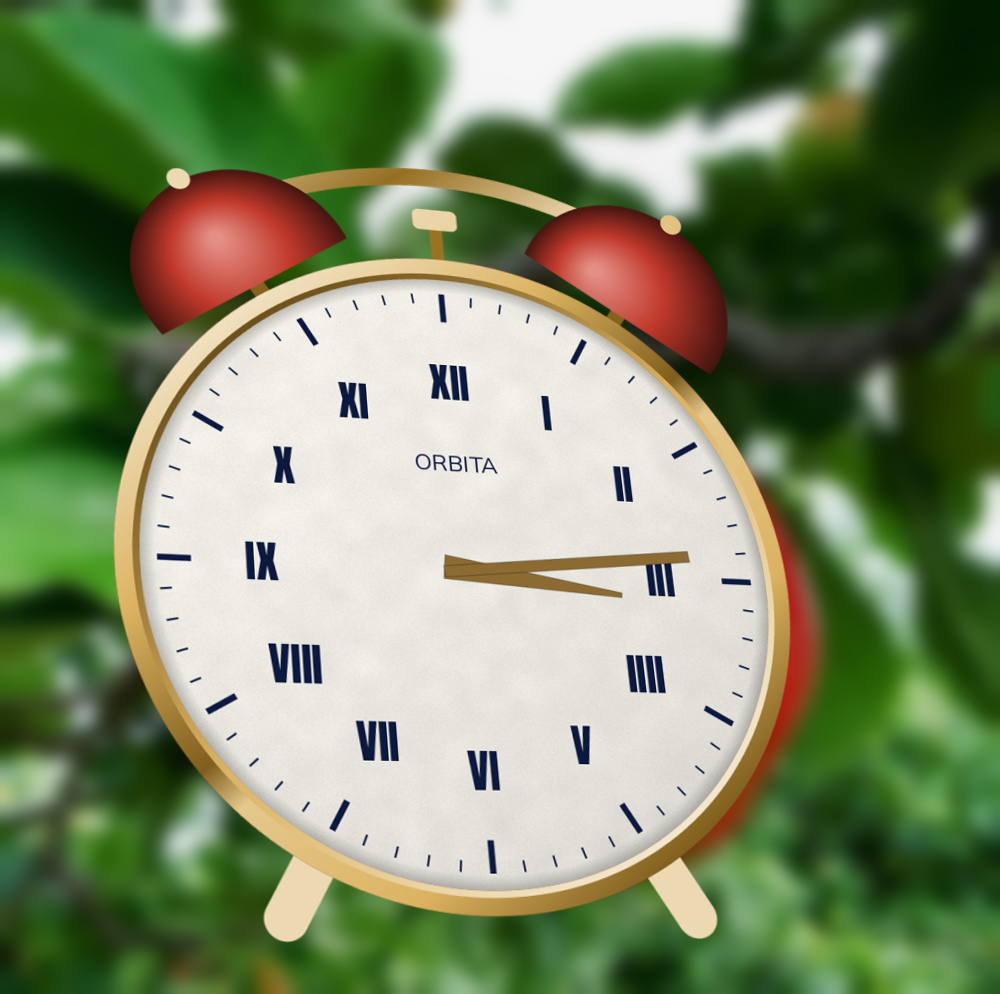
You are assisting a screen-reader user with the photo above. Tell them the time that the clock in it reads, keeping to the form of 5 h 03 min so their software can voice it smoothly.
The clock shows 3 h 14 min
